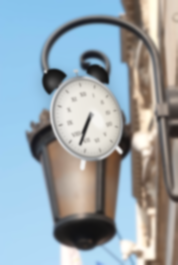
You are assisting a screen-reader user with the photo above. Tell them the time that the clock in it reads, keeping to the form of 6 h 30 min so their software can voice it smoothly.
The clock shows 7 h 37 min
